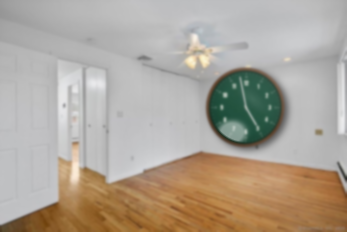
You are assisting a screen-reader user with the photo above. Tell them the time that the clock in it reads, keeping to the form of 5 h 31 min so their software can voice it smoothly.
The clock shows 4 h 58 min
